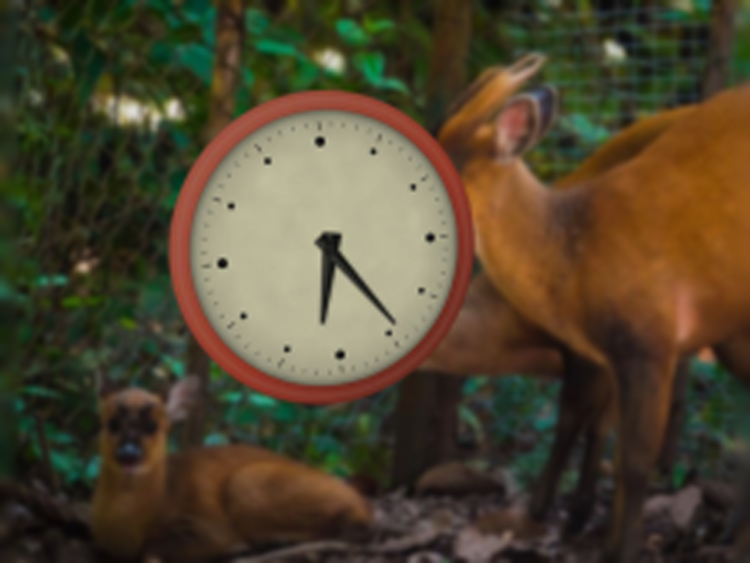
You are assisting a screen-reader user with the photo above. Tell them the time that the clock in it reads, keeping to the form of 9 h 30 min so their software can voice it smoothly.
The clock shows 6 h 24 min
